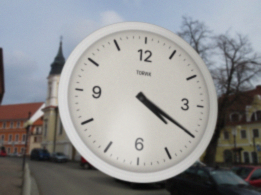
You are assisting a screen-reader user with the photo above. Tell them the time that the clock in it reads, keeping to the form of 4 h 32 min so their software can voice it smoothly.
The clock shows 4 h 20 min
